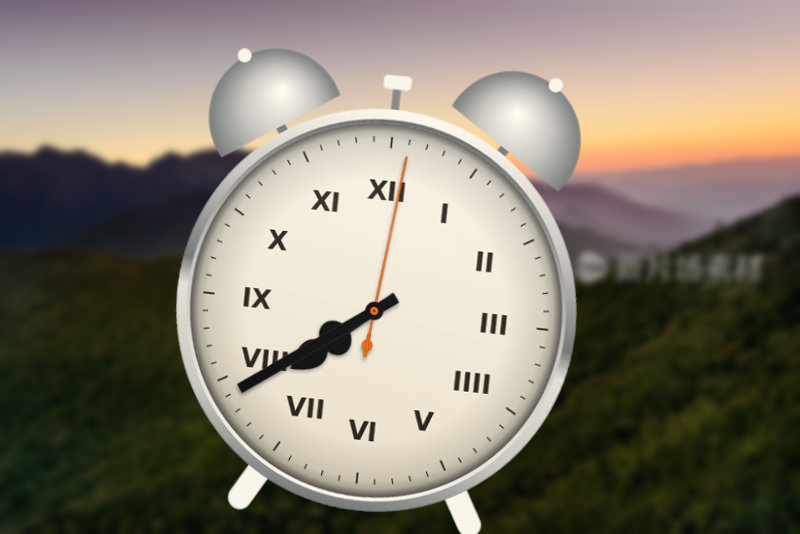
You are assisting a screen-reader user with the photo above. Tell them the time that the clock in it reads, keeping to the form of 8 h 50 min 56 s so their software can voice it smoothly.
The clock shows 7 h 39 min 01 s
